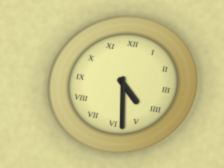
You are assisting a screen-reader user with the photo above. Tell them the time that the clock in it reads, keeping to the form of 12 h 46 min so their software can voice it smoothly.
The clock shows 4 h 28 min
